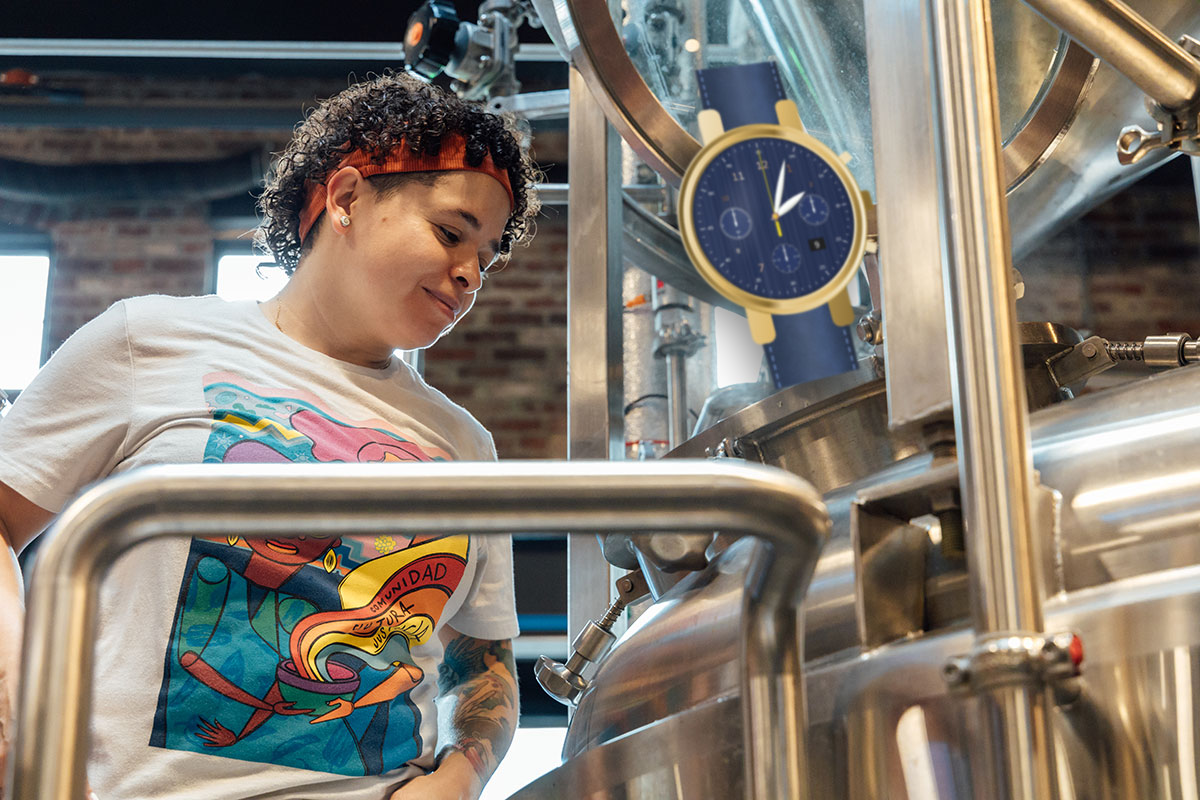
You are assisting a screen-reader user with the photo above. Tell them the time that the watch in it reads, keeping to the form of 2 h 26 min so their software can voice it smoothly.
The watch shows 2 h 04 min
